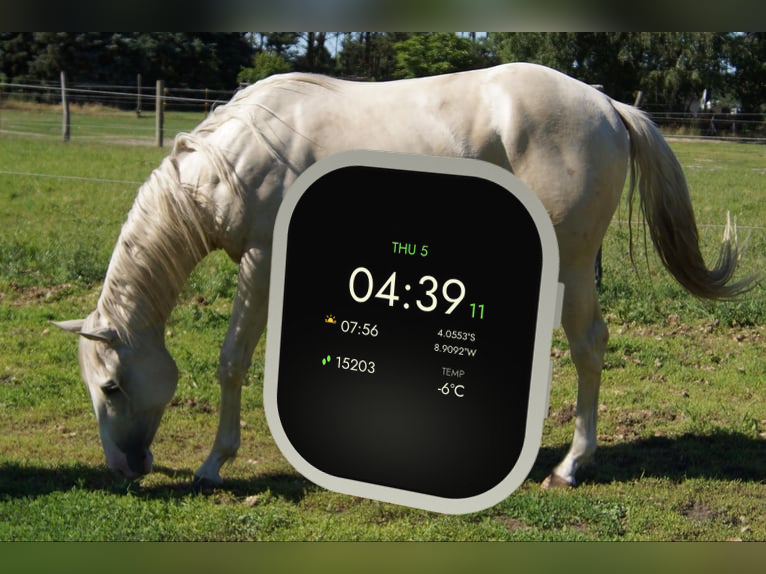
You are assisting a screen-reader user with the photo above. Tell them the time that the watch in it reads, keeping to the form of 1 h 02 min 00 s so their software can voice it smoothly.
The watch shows 4 h 39 min 11 s
